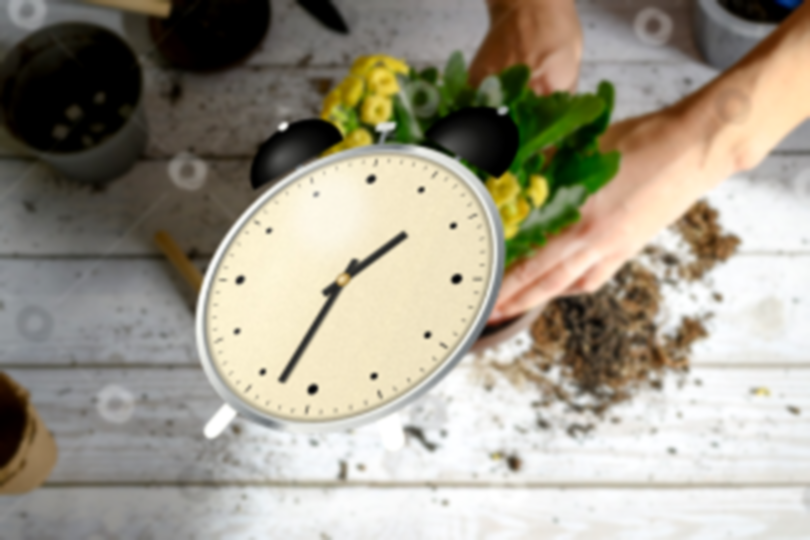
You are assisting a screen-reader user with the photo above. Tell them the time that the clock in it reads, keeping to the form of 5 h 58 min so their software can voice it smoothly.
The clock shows 1 h 33 min
